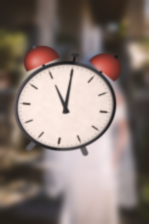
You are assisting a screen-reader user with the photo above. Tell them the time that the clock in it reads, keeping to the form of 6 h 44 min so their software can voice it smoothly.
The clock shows 11 h 00 min
